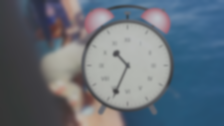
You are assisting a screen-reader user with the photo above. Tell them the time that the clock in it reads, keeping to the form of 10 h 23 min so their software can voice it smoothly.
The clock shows 10 h 34 min
